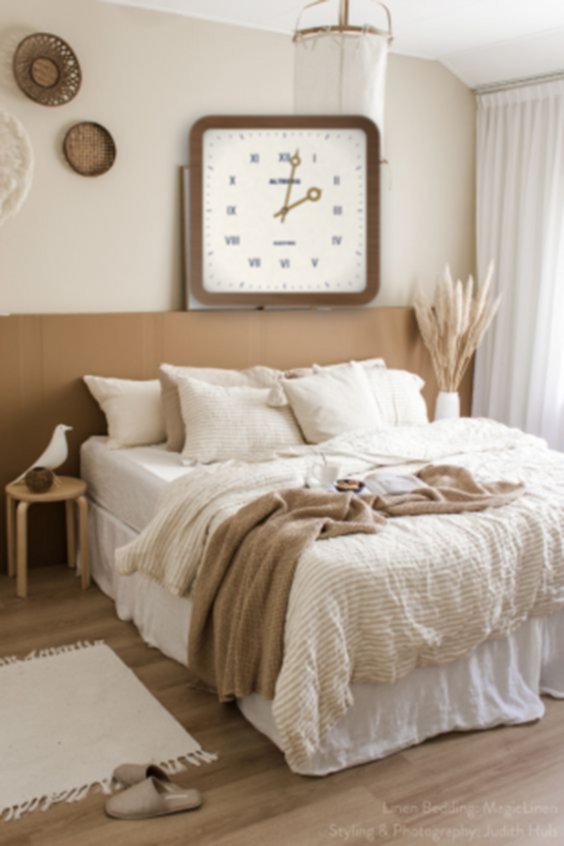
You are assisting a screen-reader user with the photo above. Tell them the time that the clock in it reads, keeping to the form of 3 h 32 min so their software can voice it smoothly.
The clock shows 2 h 02 min
